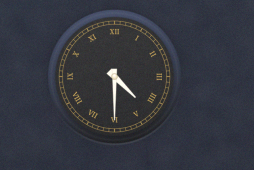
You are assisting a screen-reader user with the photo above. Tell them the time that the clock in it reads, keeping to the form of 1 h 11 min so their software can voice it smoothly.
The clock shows 4 h 30 min
